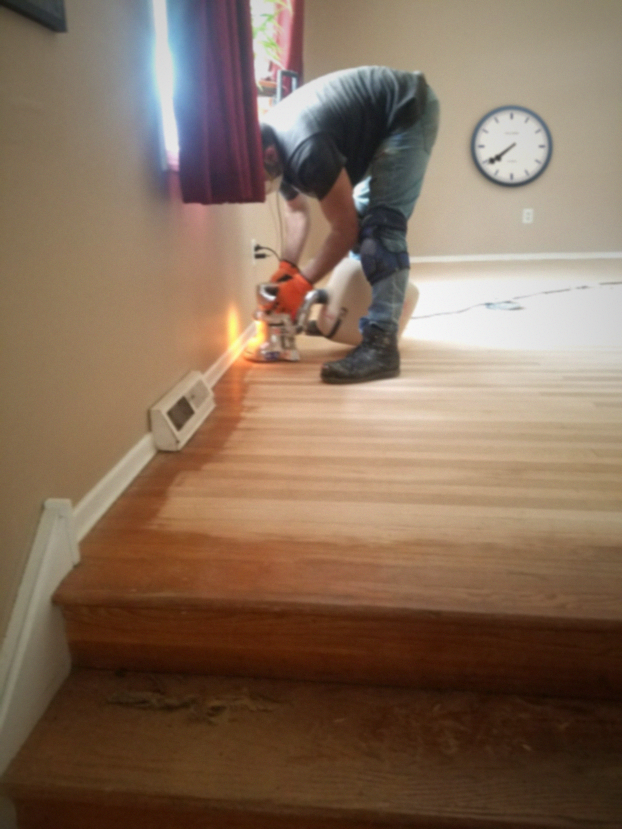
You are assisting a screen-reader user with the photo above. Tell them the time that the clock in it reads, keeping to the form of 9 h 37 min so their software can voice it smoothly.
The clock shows 7 h 39 min
